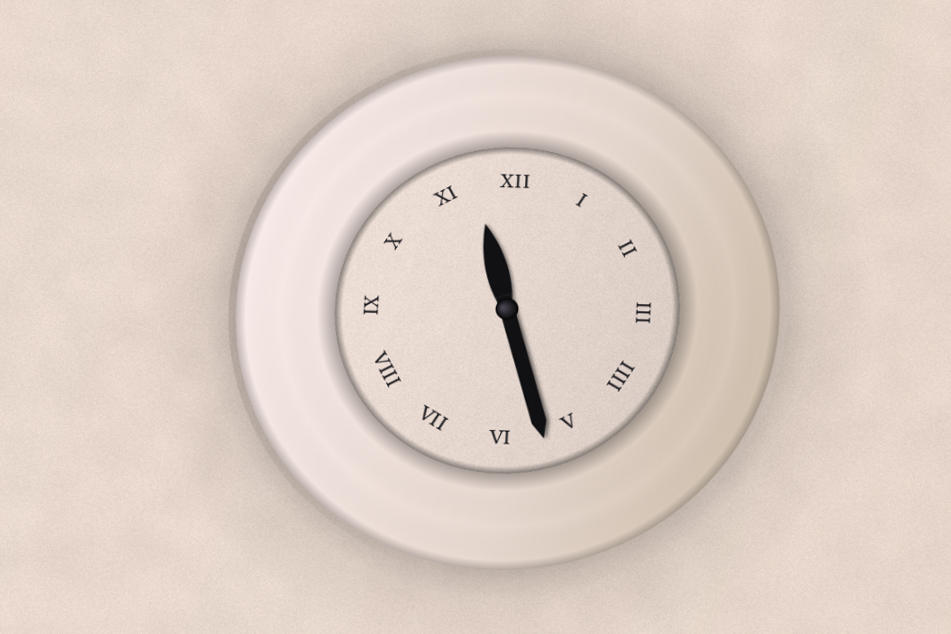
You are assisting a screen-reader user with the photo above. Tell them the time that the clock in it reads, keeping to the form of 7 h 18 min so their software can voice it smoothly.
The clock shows 11 h 27 min
